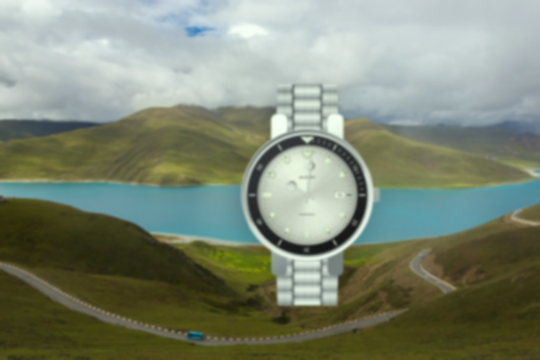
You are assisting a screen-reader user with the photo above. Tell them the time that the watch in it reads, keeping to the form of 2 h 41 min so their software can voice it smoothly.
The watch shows 10 h 01 min
